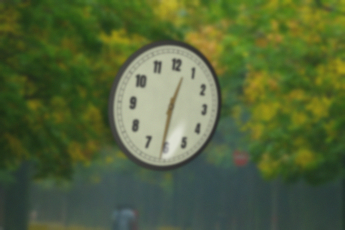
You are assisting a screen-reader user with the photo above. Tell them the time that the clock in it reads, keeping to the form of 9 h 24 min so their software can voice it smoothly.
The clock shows 12 h 31 min
